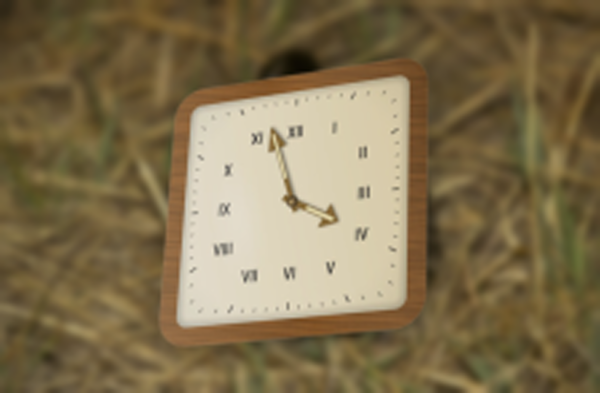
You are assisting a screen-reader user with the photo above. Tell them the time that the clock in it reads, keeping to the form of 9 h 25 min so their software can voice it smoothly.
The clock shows 3 h 57 min
